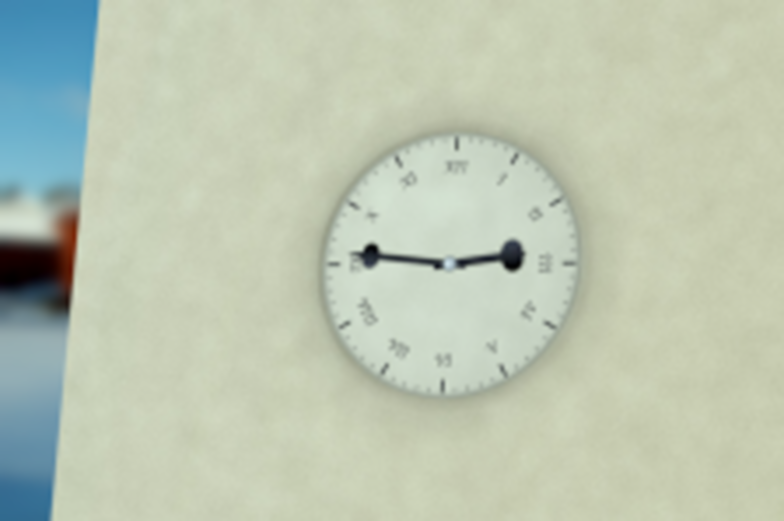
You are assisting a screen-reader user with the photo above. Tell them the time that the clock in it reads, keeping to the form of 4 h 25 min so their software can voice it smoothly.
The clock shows 2 h 46 min
